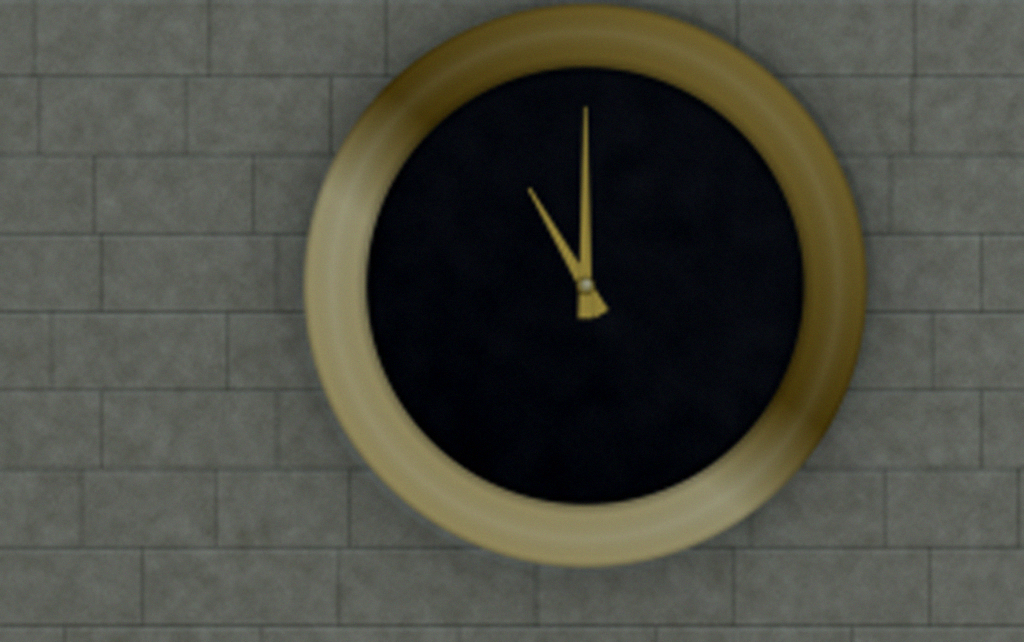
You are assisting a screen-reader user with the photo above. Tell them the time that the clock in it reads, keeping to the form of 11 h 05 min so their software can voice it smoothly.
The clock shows 11 h 00 min
